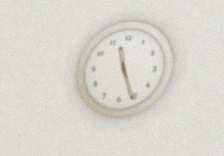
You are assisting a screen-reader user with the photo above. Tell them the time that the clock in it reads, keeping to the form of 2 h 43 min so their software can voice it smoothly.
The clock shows 11 h 26 min
